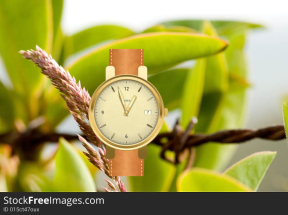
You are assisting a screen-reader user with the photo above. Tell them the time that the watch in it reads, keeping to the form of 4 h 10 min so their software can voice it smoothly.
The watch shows 12 h 57 min
